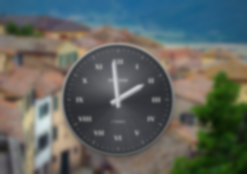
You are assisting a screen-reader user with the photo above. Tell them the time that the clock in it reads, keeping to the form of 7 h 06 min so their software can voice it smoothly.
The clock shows 1 h 59 min
